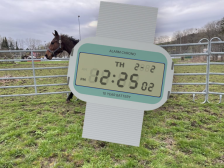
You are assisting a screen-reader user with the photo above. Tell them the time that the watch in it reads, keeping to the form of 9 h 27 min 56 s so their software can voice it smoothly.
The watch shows 12 h 25 min 02 s
